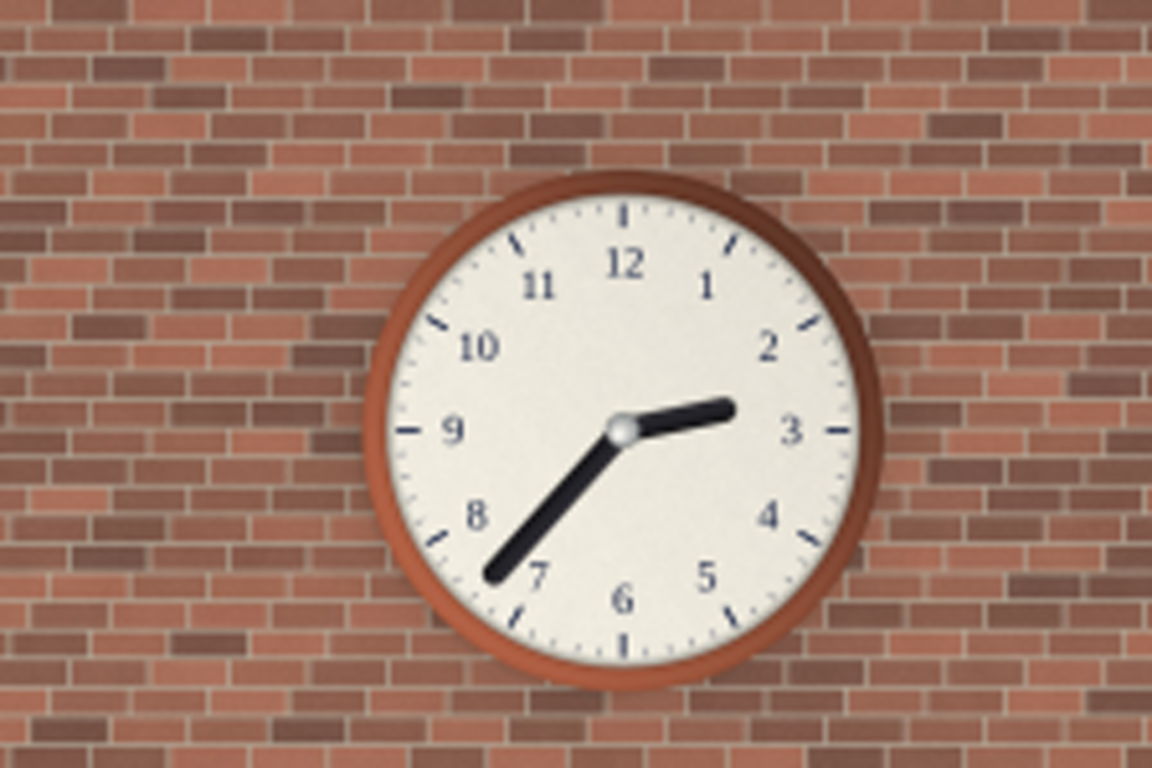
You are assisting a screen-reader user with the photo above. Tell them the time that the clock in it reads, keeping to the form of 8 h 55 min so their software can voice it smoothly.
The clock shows 2 h 37 min
